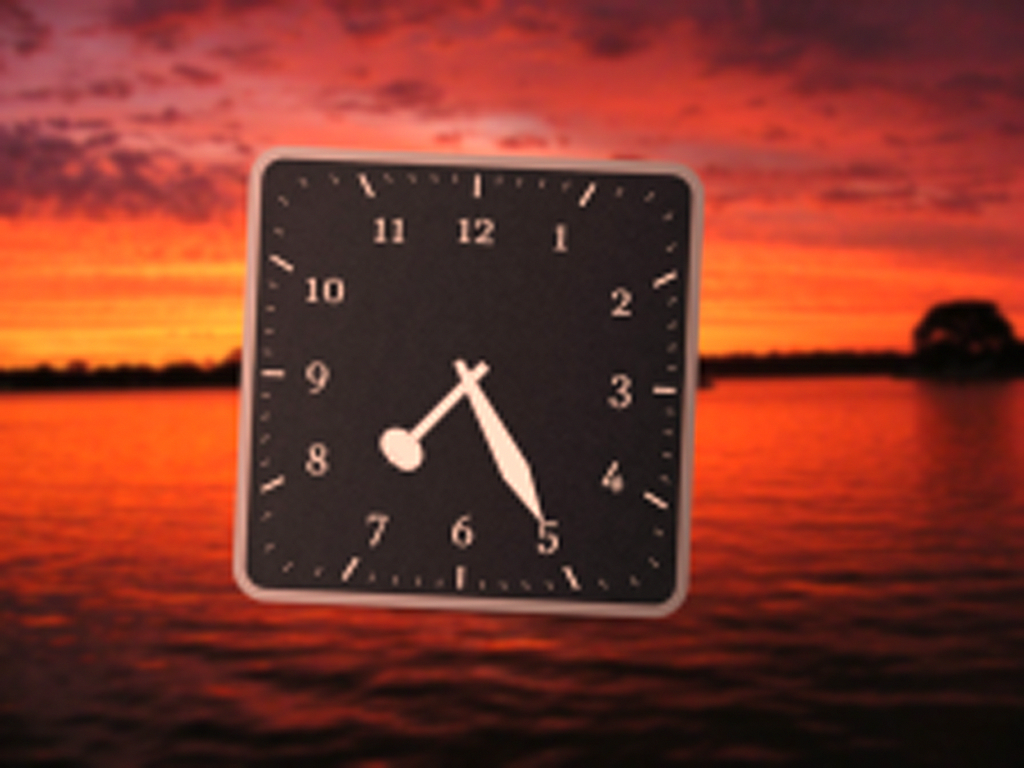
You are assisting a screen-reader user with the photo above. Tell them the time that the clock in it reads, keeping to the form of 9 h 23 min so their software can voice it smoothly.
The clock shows 7 h 25 min
